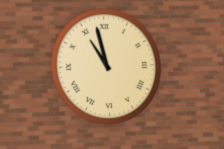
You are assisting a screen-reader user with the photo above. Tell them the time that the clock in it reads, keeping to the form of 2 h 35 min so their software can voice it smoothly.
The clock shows 10 h 58 min
